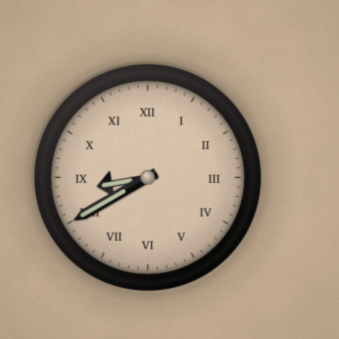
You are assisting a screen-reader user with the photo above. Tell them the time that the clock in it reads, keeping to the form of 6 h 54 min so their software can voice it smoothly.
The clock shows 8 h 40 min
